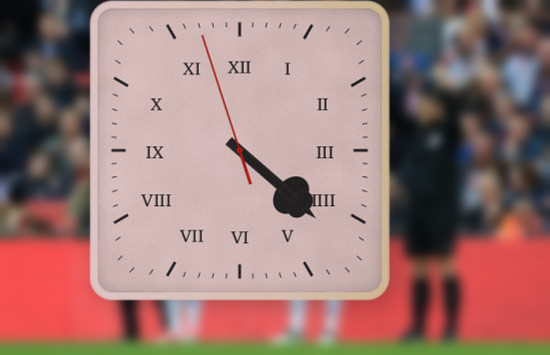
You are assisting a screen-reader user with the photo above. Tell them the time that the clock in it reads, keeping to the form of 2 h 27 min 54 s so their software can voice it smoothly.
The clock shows 4 h 21 min 57 s
